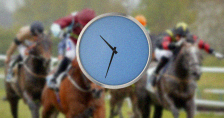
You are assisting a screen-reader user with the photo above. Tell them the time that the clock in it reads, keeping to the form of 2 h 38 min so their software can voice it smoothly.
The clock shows 10 h 33 min
